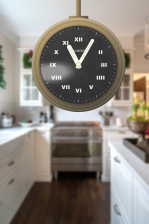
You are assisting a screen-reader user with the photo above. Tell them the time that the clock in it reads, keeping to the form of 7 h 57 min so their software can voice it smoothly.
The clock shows 11 h 05 min
